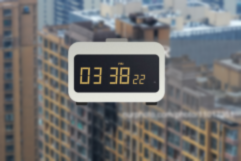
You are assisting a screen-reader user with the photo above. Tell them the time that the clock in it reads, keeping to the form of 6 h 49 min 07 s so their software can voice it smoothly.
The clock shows 3 h 38 min 22 s
